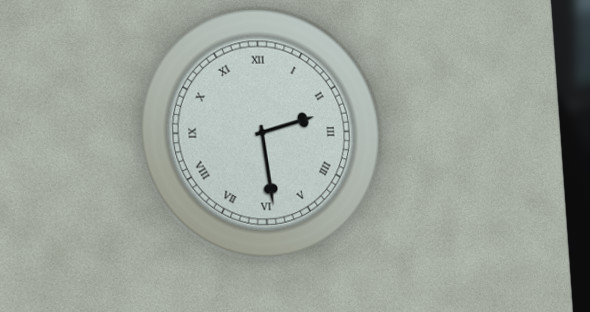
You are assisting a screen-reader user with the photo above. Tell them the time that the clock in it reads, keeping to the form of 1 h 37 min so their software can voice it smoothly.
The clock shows 2 h 29 min
